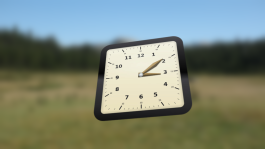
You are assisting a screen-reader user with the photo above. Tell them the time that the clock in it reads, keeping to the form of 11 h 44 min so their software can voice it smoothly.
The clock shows 3 h 09 min
